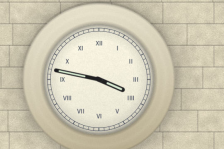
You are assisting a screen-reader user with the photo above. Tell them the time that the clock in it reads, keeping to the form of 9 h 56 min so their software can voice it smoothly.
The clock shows 3 h 47 min
